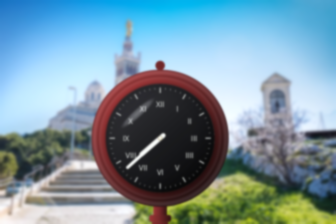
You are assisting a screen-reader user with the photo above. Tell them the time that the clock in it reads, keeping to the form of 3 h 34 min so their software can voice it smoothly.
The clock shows 7 h 38 min
